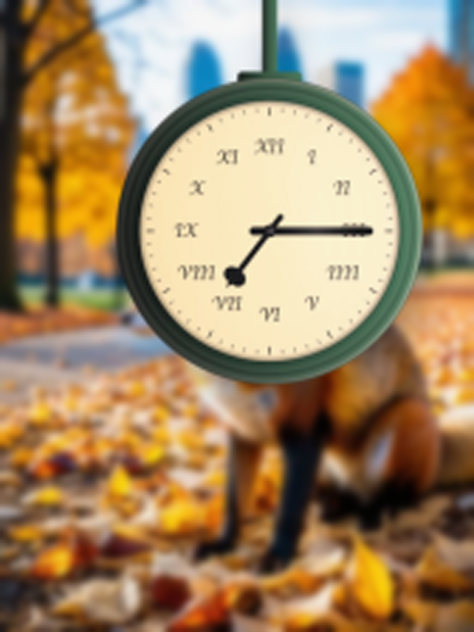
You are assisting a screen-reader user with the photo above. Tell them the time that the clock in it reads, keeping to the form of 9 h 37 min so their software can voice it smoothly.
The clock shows 7 h 15 min
